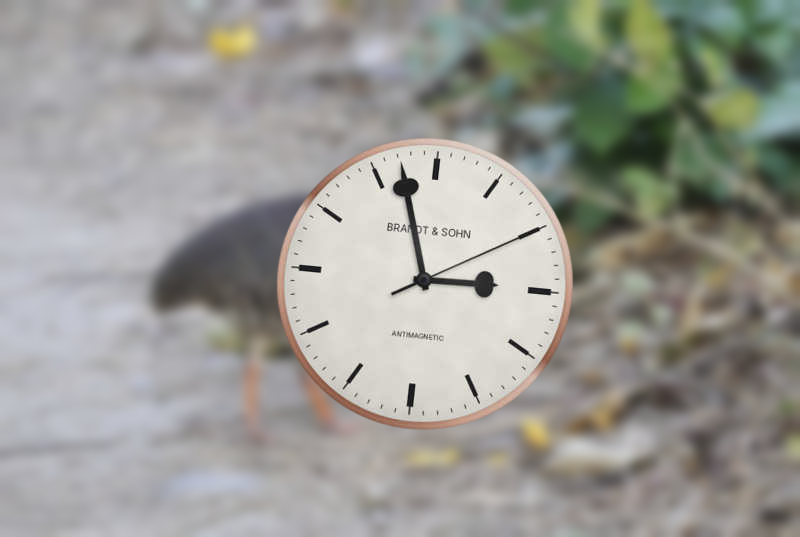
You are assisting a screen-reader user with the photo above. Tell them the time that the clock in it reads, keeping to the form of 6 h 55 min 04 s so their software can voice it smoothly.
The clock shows 2 h 57 min 10 s
